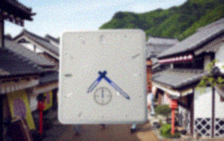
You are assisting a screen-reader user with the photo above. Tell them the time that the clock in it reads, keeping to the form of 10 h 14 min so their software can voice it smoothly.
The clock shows 7 h 22 min
